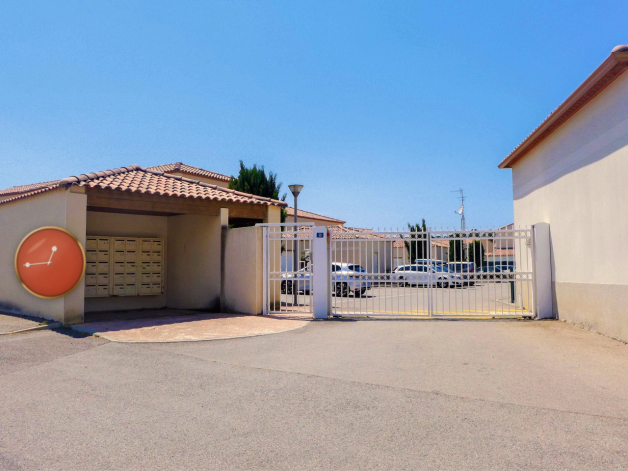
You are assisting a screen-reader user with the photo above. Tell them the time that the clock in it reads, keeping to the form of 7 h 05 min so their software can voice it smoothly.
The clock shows 12 h 44 min
